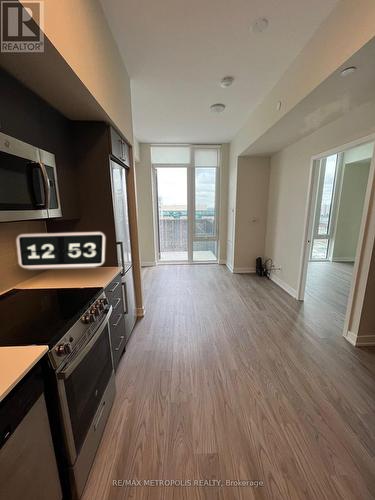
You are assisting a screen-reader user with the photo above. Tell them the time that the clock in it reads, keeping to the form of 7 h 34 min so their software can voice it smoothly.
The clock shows 12 h 53 min
